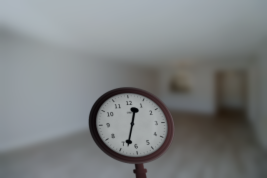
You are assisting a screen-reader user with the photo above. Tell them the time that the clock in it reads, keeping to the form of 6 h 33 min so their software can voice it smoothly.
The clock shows 12 h 33 min
